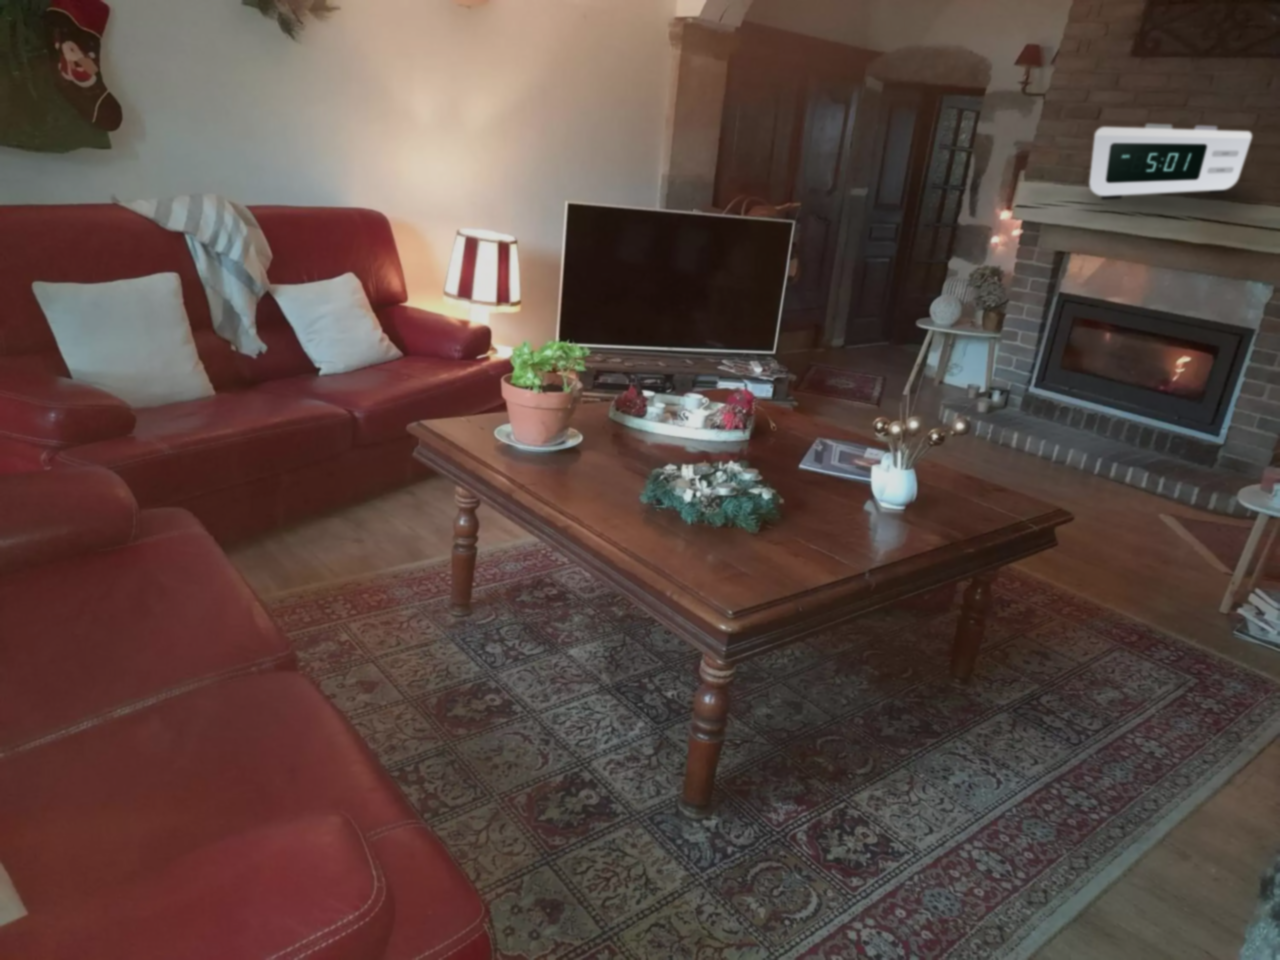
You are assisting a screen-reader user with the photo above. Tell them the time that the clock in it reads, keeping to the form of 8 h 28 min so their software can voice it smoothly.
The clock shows 5 h 01 min
